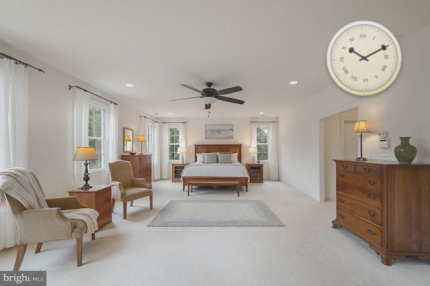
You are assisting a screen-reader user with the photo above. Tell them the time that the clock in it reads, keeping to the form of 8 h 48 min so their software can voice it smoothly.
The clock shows 10 h 11 min
